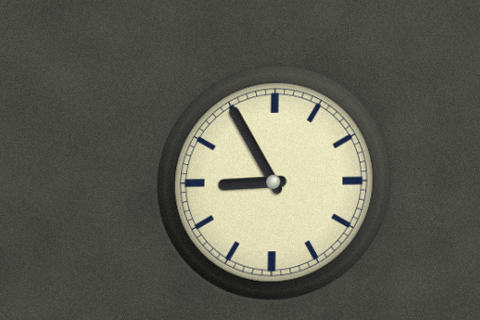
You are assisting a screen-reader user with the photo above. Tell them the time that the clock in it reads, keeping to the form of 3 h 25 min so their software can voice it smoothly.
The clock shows 8 h 55 min
